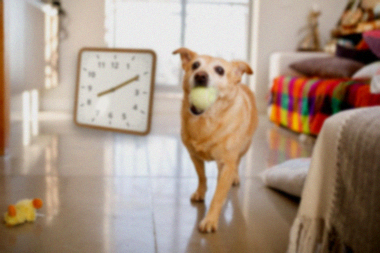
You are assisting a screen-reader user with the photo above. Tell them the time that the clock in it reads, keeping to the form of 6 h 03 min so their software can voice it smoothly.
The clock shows 8 h 10 min
